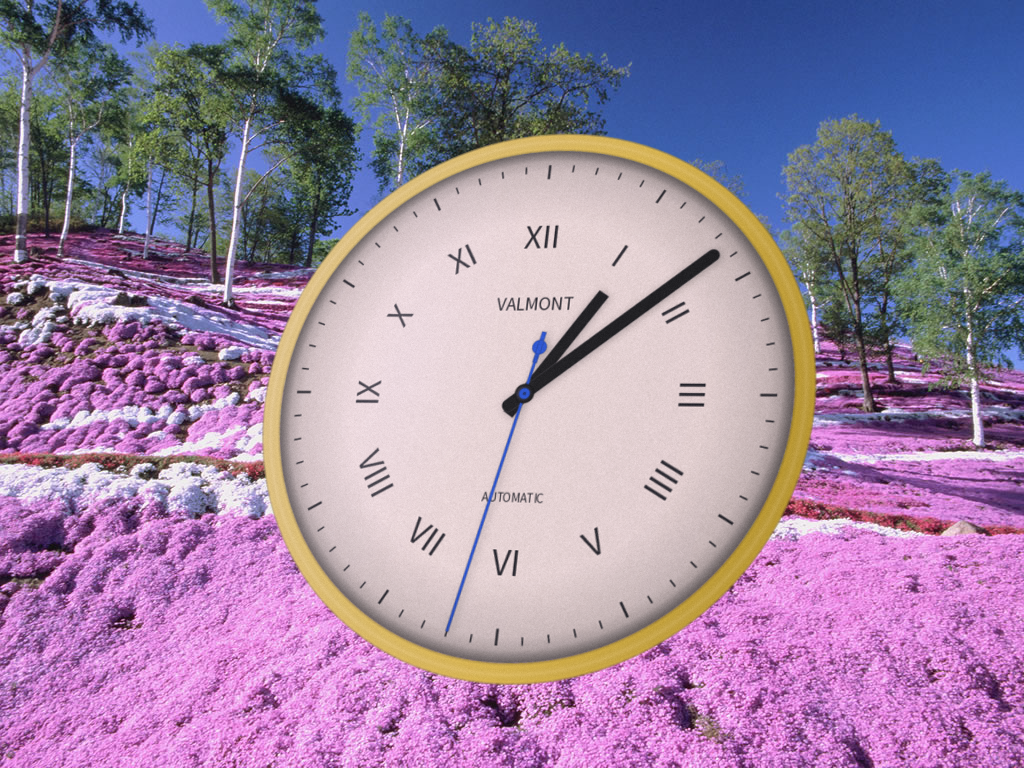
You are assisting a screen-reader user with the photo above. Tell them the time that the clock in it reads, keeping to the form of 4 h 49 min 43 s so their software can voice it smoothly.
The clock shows 1 h 08 min 32 s
